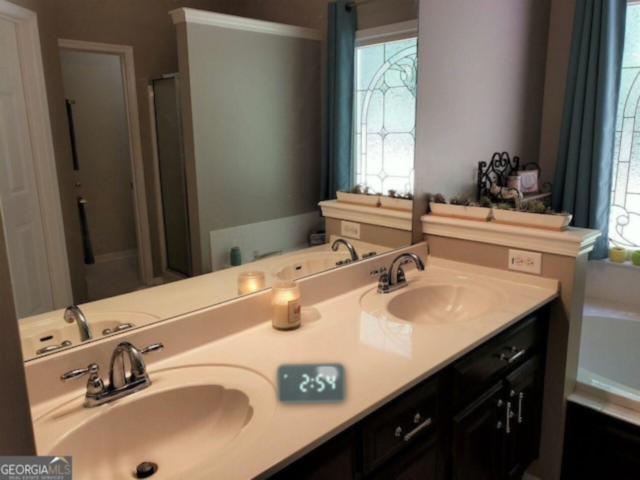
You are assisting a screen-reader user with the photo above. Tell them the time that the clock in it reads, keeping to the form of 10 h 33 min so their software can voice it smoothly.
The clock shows 2 h 54 min
